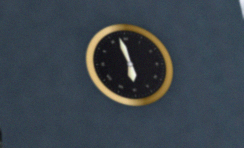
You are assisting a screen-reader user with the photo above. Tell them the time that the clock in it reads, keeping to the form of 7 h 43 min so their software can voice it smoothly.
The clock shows 5 h 58 min
